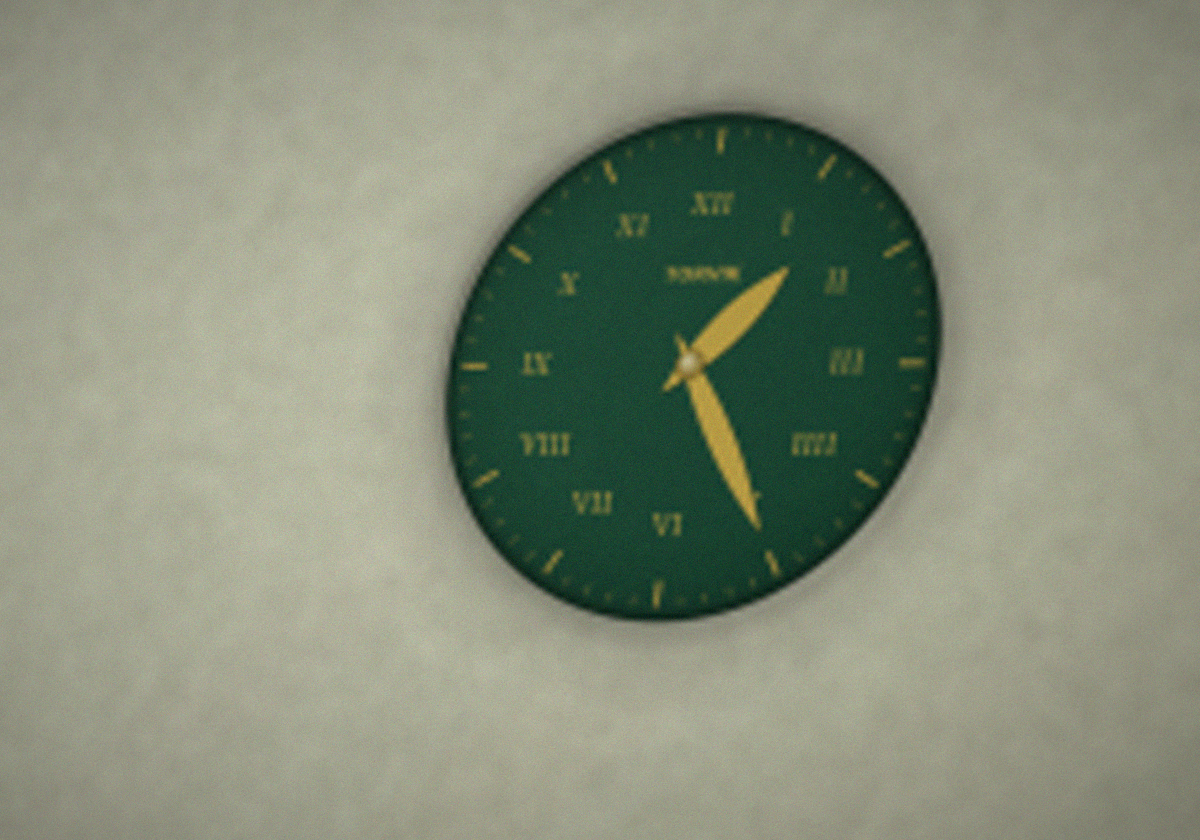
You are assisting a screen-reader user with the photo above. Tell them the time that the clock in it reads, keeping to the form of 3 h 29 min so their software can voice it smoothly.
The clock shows 1 h 25 min
